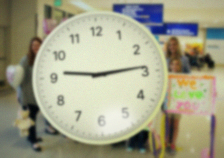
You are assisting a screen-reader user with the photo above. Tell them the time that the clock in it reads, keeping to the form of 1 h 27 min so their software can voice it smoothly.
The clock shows 9 h 14 min
